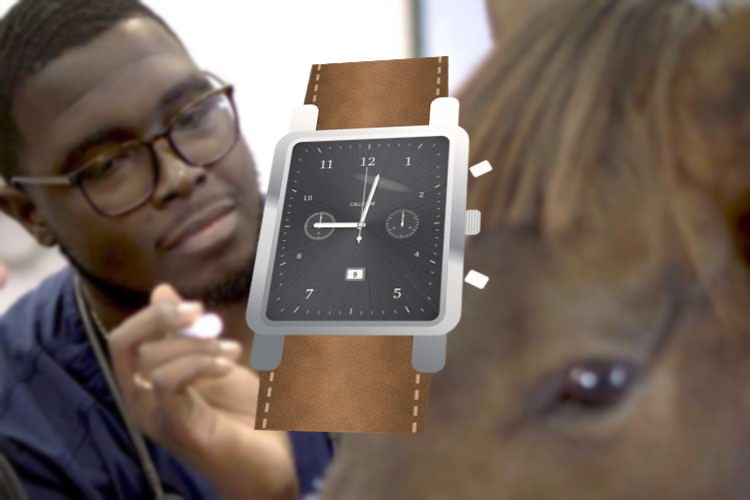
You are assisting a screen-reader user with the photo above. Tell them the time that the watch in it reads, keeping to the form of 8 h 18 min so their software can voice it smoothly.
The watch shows 9 h 02 min
